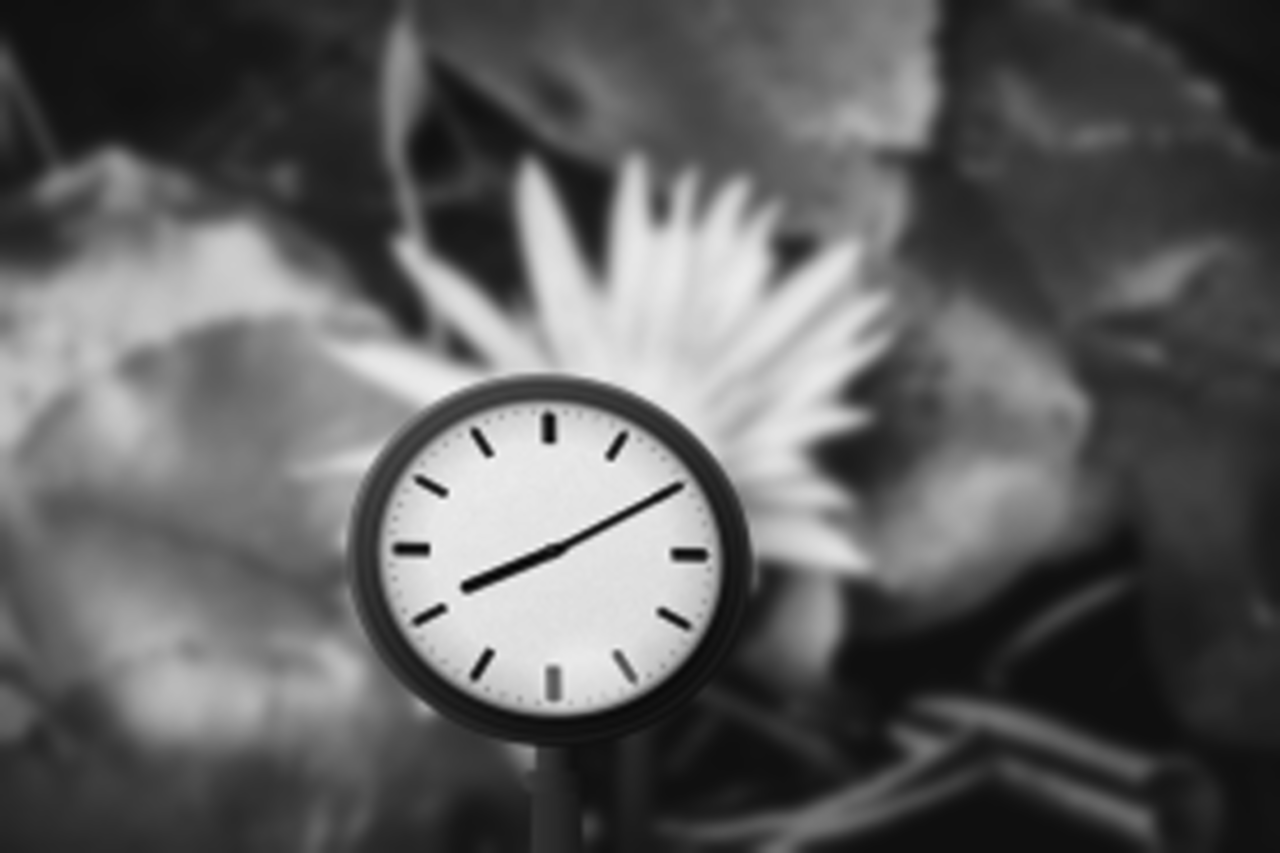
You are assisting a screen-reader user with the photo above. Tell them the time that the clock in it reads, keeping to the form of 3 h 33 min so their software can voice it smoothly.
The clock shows 8 h 10 min
